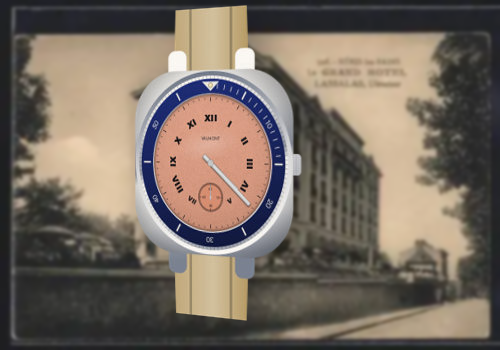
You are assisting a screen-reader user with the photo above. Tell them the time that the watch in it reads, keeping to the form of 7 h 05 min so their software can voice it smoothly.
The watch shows 4 h 22 min
